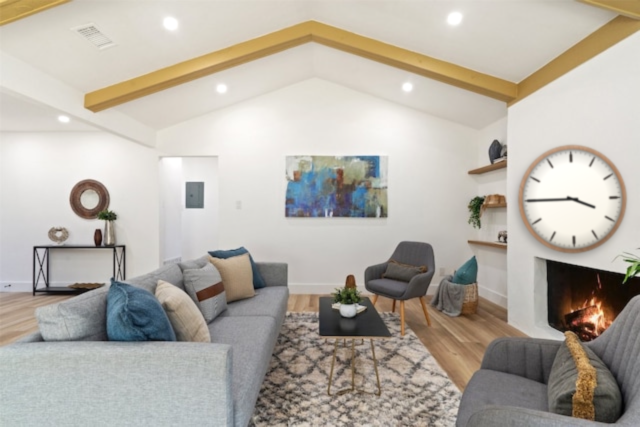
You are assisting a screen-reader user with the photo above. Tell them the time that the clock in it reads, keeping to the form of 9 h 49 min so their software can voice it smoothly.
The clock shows 3 h 45 min
